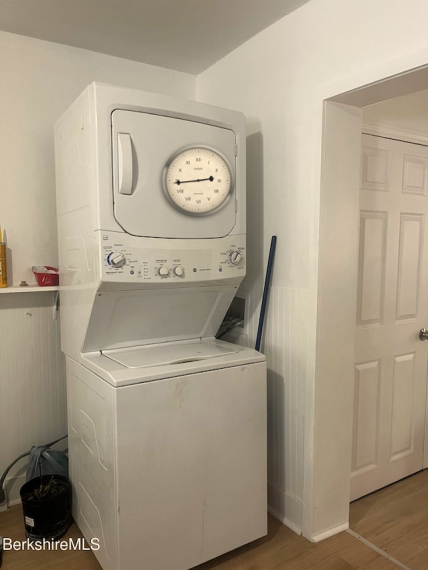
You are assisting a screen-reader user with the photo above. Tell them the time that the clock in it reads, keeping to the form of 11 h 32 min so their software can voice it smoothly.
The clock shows 2 h 44 min
